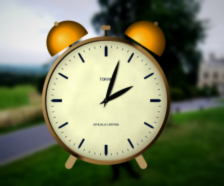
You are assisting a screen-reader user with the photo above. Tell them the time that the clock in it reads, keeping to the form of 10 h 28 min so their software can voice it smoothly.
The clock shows 2 h 03 min
